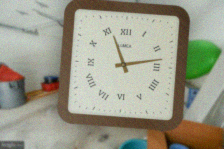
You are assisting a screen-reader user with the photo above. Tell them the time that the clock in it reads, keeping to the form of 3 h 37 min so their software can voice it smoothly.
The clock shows 11 h 13 min
